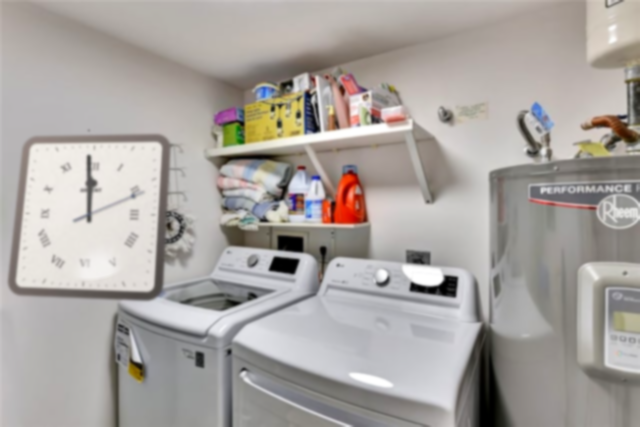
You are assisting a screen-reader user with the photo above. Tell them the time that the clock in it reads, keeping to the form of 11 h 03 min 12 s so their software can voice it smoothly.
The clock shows 11 h 59 min 11 s
